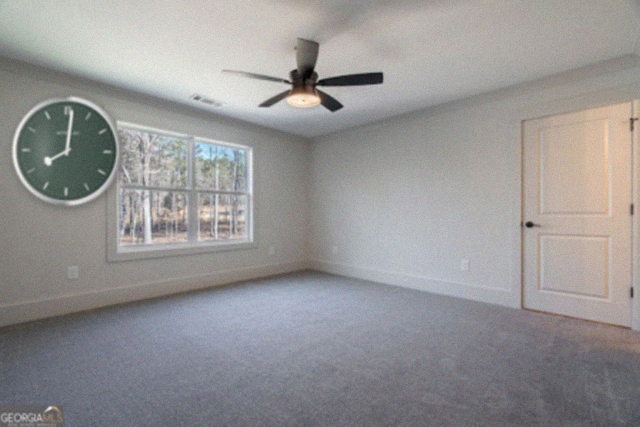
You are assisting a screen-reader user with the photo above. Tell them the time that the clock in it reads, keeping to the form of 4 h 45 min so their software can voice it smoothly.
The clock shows 8 h 01 min
